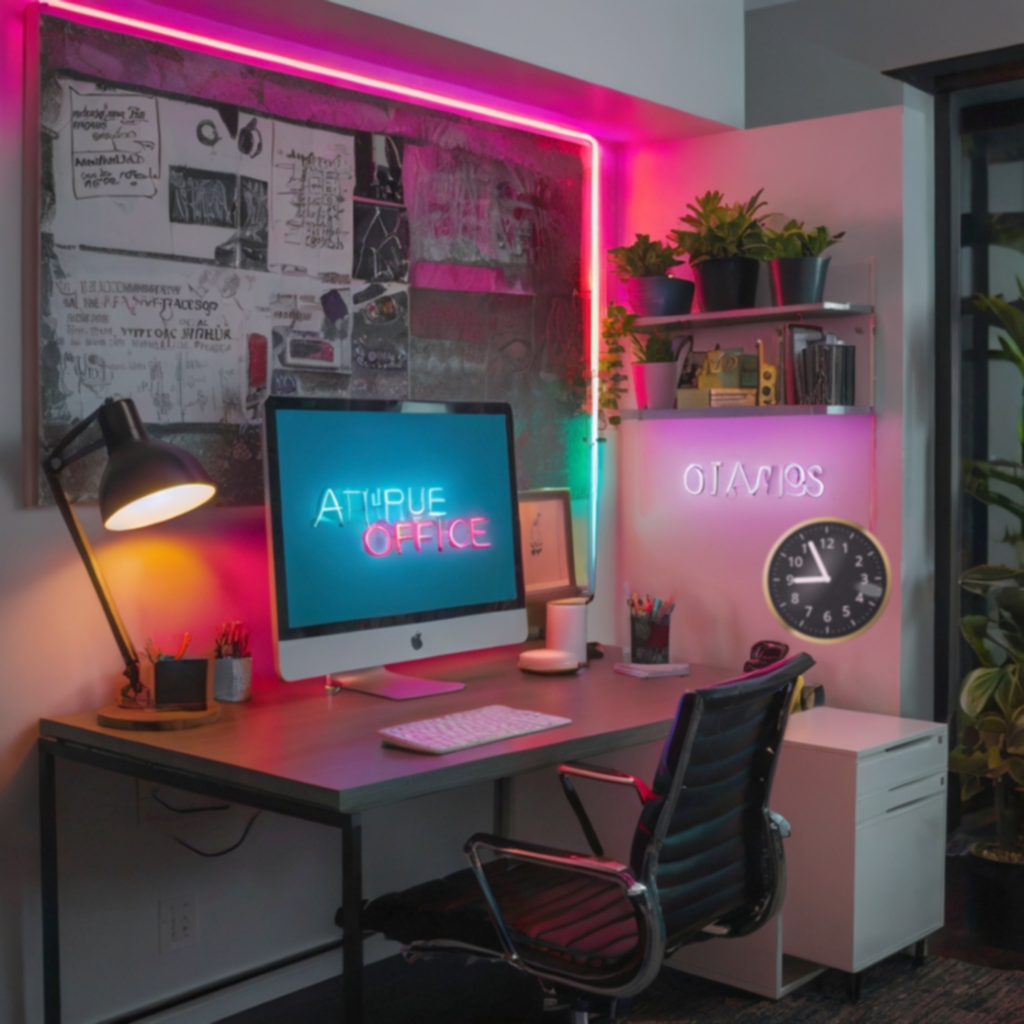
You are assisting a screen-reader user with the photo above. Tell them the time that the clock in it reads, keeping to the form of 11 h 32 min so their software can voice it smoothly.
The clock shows 8 h 56 min
